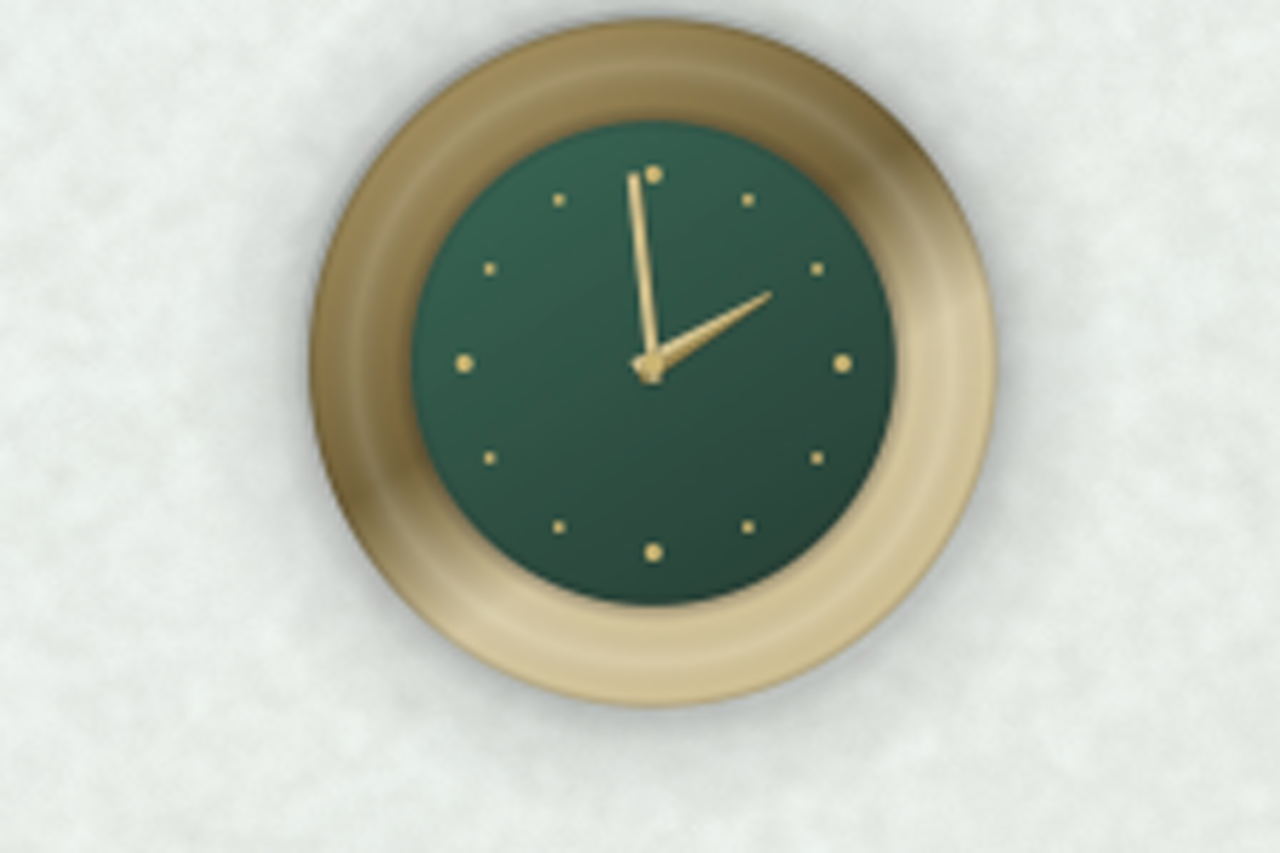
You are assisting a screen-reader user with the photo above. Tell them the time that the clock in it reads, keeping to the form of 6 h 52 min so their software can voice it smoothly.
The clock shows 1 h 59 min
